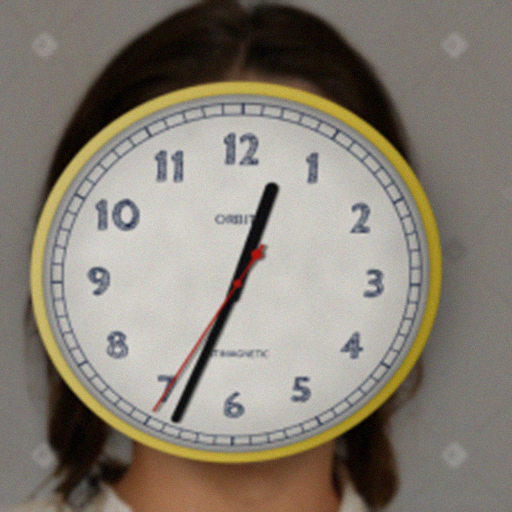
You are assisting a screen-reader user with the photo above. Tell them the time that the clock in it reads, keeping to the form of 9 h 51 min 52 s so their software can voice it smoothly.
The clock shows 12 h 33 min 35 s
